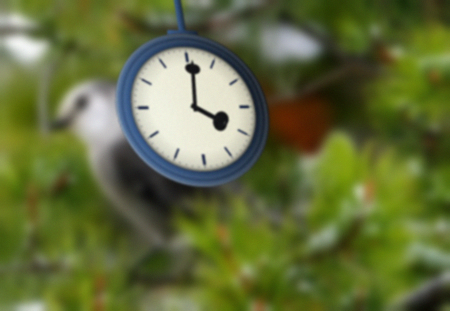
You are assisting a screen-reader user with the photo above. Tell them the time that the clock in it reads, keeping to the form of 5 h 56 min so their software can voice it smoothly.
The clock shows 4 h 01 min
